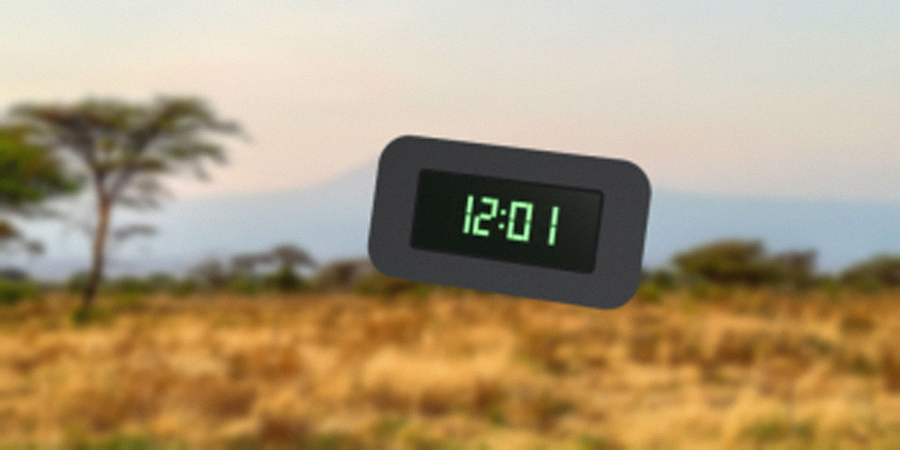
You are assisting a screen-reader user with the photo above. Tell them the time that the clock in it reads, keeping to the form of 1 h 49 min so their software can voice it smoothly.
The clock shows 12 h 01 min
